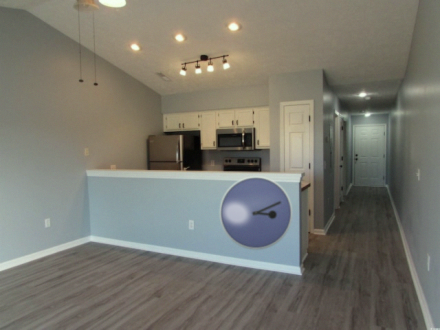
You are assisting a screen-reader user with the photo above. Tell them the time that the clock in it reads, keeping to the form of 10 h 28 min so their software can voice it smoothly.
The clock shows 3 h 11 min
